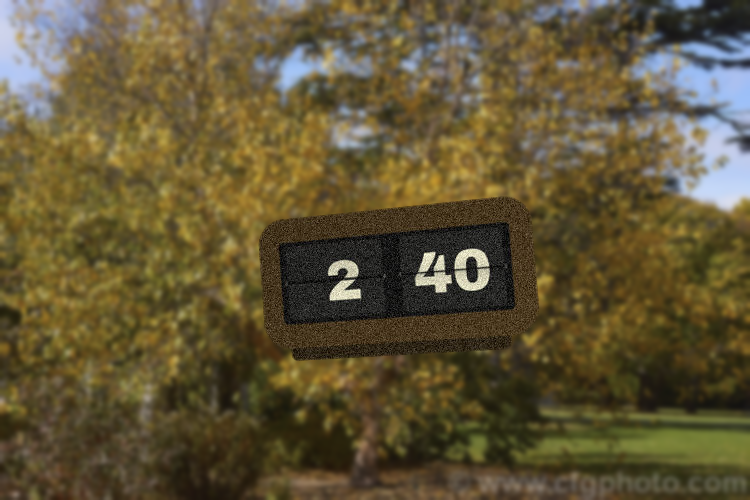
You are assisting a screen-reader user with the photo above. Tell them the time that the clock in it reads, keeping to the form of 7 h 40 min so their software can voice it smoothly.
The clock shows 2 h 40 min
